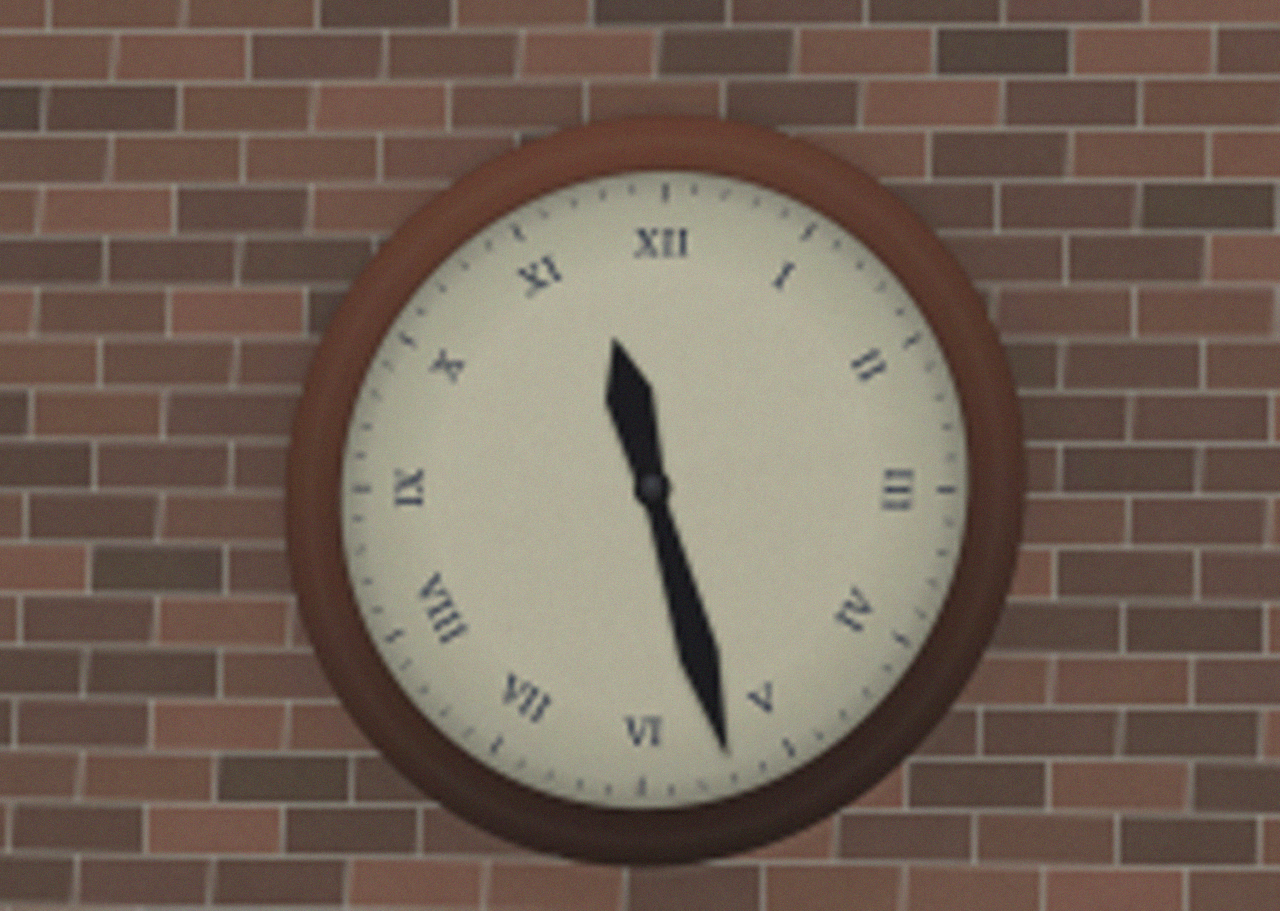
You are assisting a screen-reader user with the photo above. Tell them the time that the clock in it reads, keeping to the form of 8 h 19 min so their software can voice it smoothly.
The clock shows 11 h 27 min
